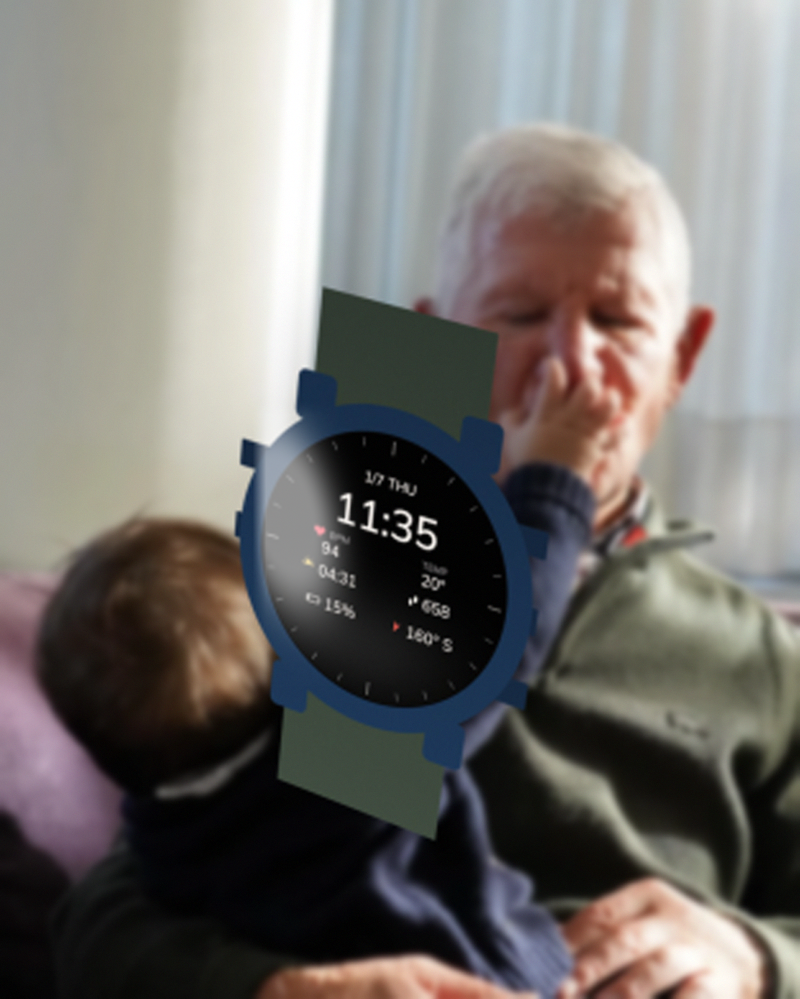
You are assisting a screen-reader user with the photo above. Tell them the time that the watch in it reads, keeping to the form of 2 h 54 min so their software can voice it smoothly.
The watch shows 11 h 35 min
